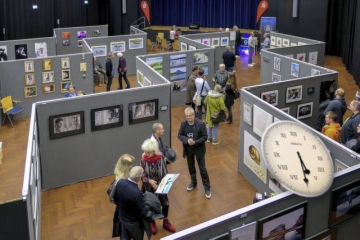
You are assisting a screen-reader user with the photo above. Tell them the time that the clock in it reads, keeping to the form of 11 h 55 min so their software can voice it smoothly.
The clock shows 5 h 30 min
